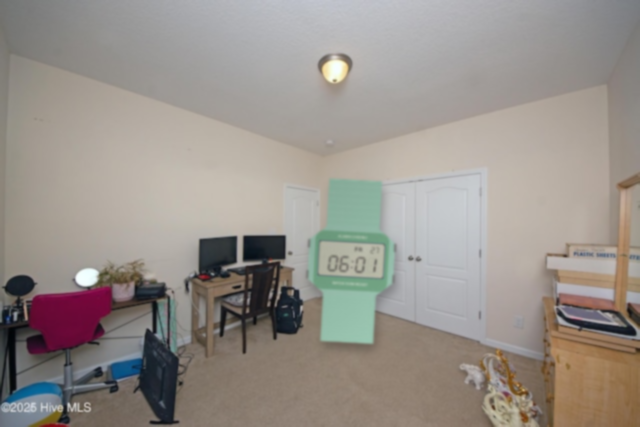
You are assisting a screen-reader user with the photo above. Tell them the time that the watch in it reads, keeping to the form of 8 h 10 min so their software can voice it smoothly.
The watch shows 6 h 01 min
